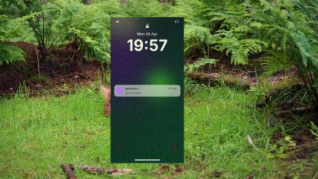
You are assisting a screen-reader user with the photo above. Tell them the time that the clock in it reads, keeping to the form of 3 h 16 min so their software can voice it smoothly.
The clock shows 19 h 57 min
